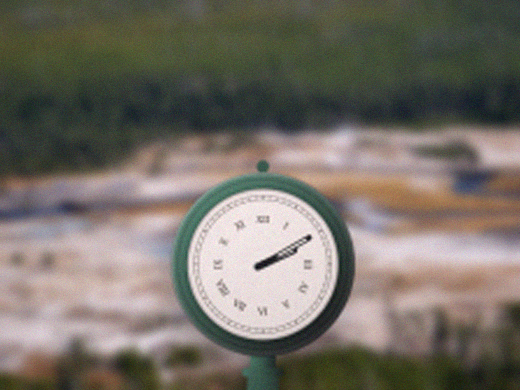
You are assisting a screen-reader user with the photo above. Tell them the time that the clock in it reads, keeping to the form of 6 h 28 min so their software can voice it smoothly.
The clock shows 2 h 10 min
